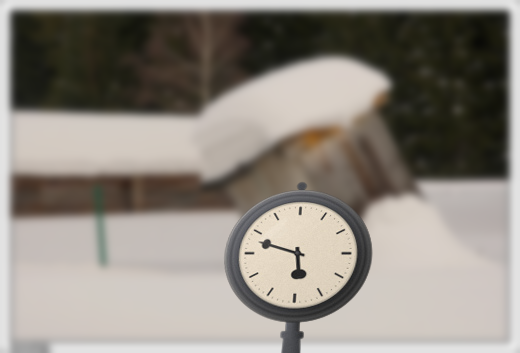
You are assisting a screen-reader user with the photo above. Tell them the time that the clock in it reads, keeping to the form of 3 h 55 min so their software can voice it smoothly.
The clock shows 5 h 48 min
